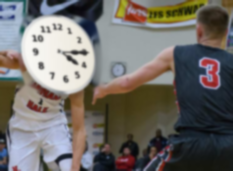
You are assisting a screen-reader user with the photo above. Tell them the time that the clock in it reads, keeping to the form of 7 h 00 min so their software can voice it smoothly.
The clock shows 4 h 15 min
